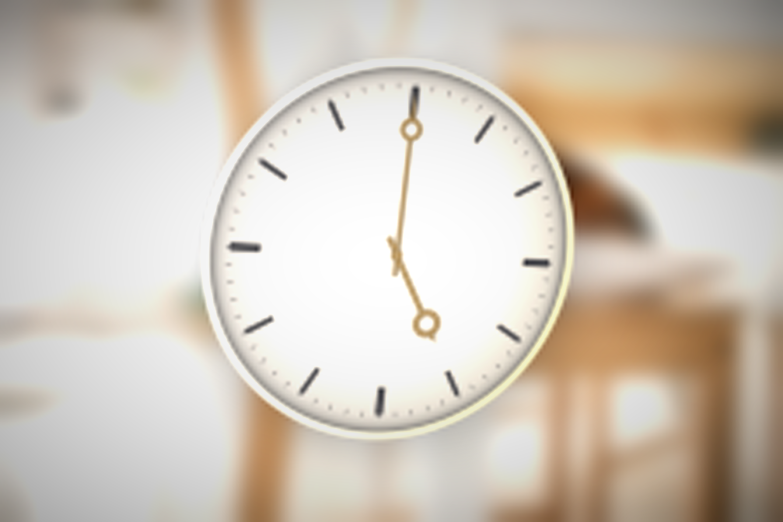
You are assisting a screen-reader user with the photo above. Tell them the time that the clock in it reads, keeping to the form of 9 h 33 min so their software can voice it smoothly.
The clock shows 5 h 00 min
